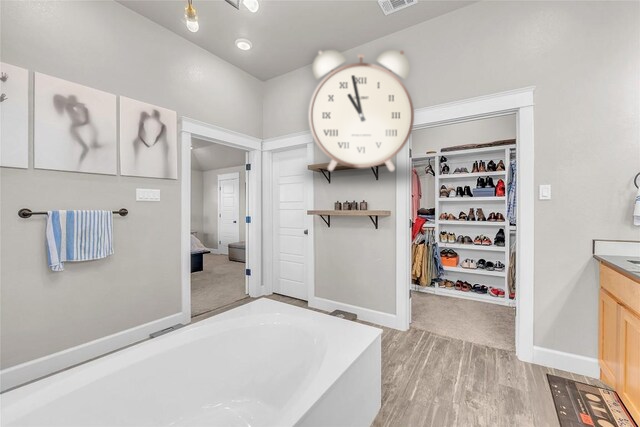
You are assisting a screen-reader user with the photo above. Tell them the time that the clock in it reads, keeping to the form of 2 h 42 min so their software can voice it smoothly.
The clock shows 10 h 58 min
